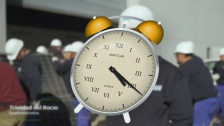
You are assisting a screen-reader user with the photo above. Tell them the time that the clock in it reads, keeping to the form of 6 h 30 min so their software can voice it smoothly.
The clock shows 4 h 20 min
